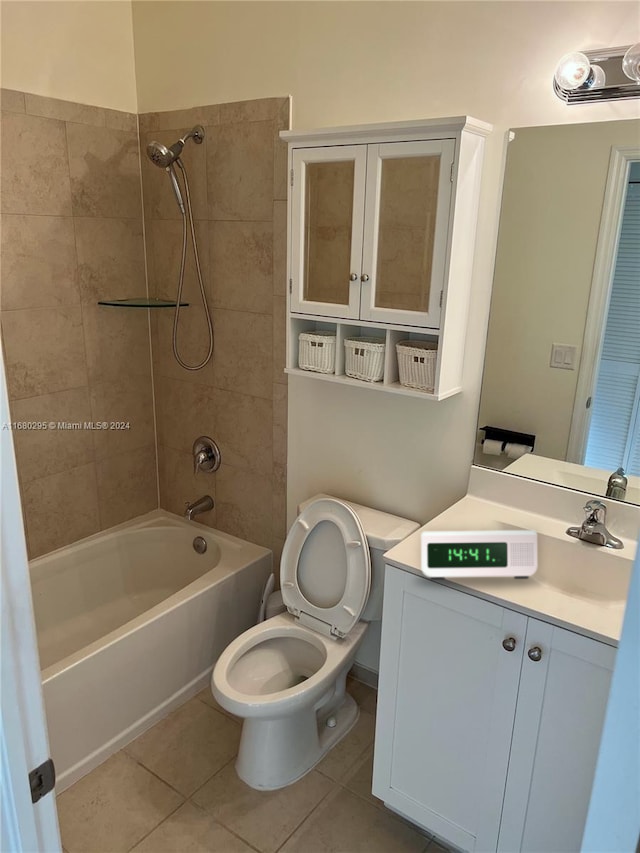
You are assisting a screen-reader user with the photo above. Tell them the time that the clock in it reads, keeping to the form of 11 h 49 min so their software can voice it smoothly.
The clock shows 14 h 41 min
